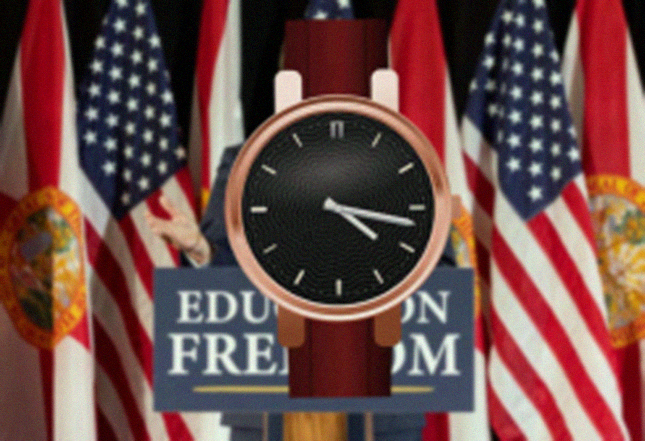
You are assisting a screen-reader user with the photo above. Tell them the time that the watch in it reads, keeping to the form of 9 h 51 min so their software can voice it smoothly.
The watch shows 4 h 17 min
